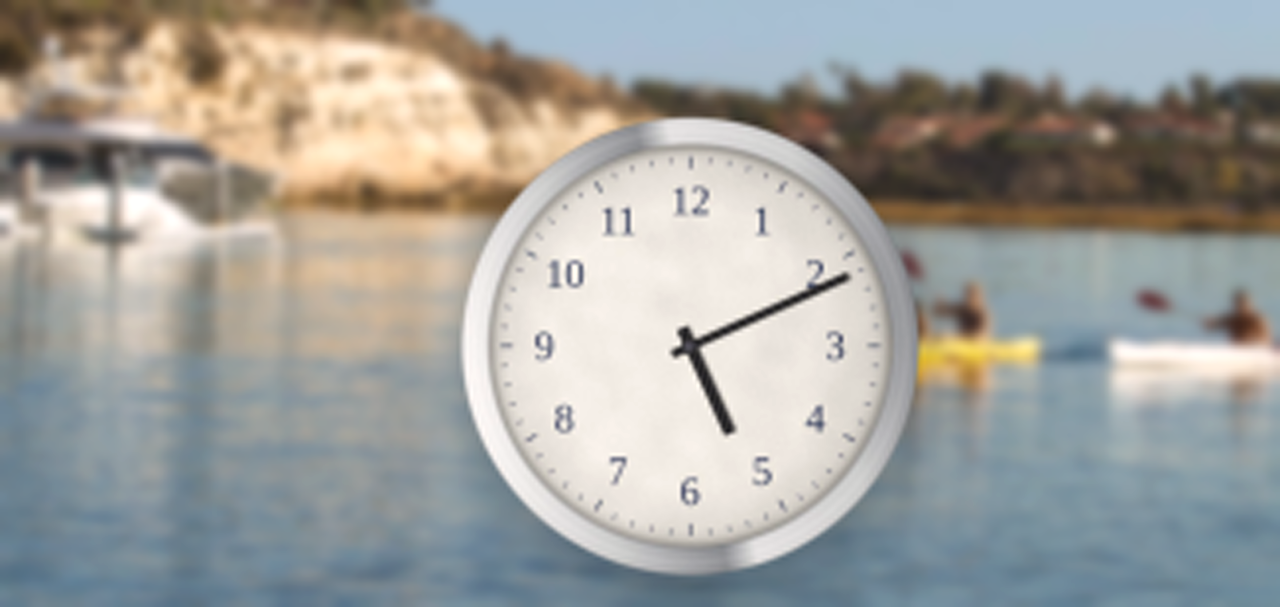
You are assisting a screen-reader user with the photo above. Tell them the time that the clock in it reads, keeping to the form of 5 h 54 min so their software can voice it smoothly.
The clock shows 5 h 11 min
